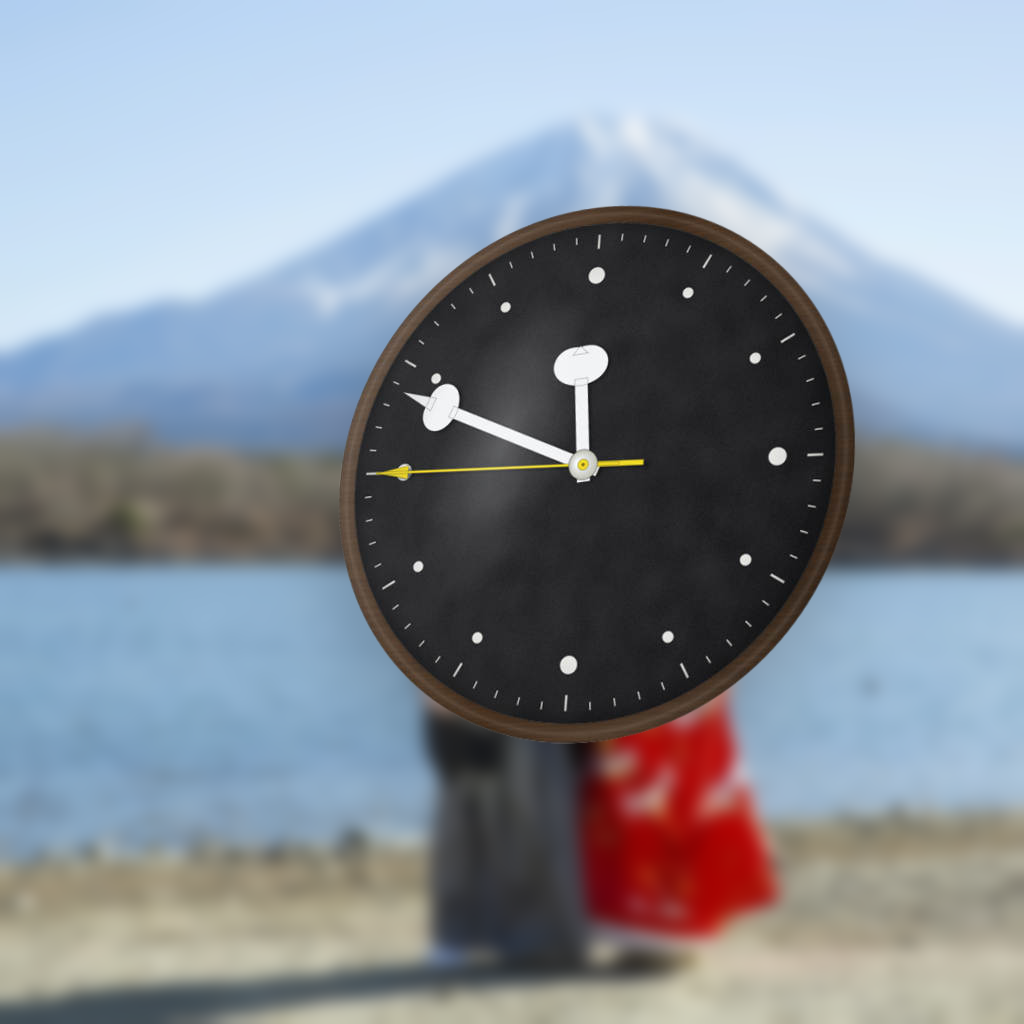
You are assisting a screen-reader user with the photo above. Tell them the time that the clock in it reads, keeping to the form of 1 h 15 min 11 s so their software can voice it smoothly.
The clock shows 11 h 48 min 45 s
